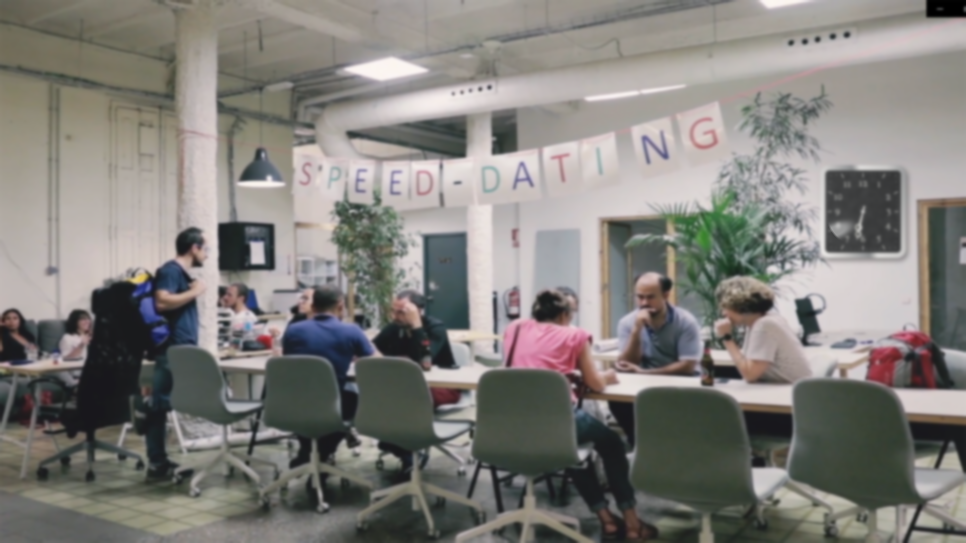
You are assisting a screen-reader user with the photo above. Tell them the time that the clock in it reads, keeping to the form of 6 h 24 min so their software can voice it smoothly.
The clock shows 6 h 32 min
